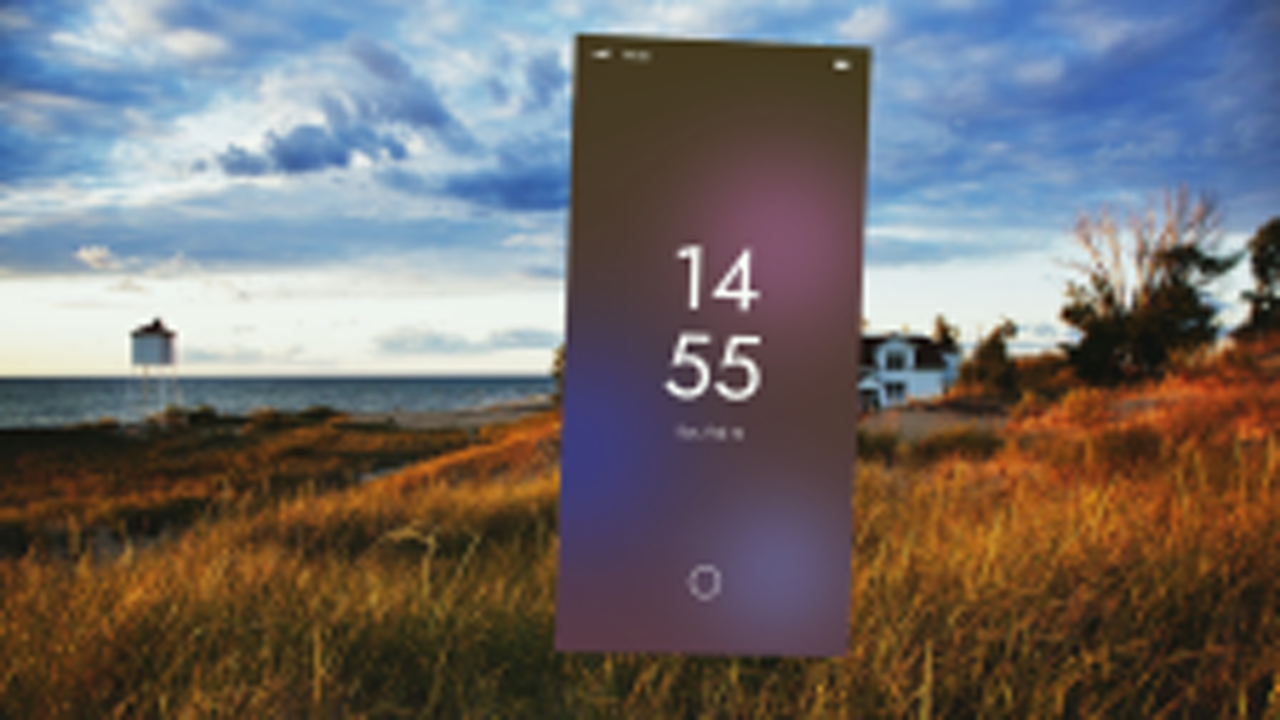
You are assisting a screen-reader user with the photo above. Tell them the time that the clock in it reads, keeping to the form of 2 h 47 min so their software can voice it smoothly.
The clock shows 14 h 55 min
